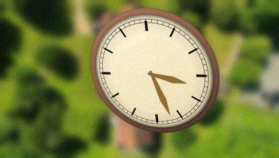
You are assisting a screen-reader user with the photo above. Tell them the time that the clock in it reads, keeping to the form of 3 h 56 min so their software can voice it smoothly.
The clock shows 3 h 27 min
